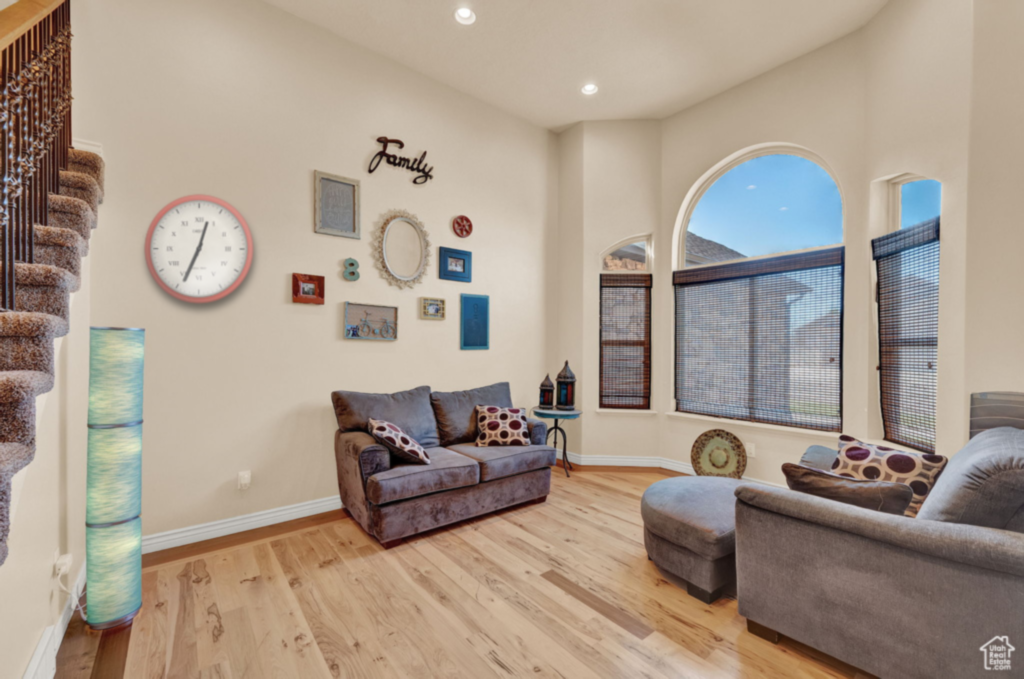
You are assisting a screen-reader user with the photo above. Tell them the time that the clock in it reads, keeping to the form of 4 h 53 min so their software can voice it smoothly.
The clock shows 12 h 34 min
